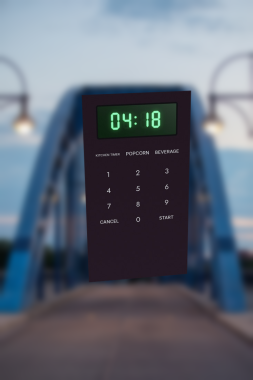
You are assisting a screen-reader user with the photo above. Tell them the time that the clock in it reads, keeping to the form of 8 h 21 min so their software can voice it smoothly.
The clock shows 4 h 18 min
